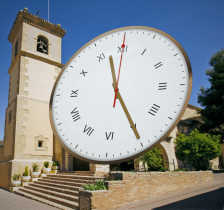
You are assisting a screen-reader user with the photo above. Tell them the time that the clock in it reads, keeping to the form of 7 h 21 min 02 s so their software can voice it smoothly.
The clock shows 11 h 25 min 00 s
